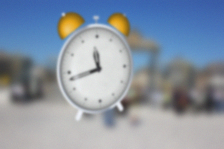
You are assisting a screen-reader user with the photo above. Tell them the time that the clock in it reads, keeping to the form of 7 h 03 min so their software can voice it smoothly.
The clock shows 11 h 43 min
